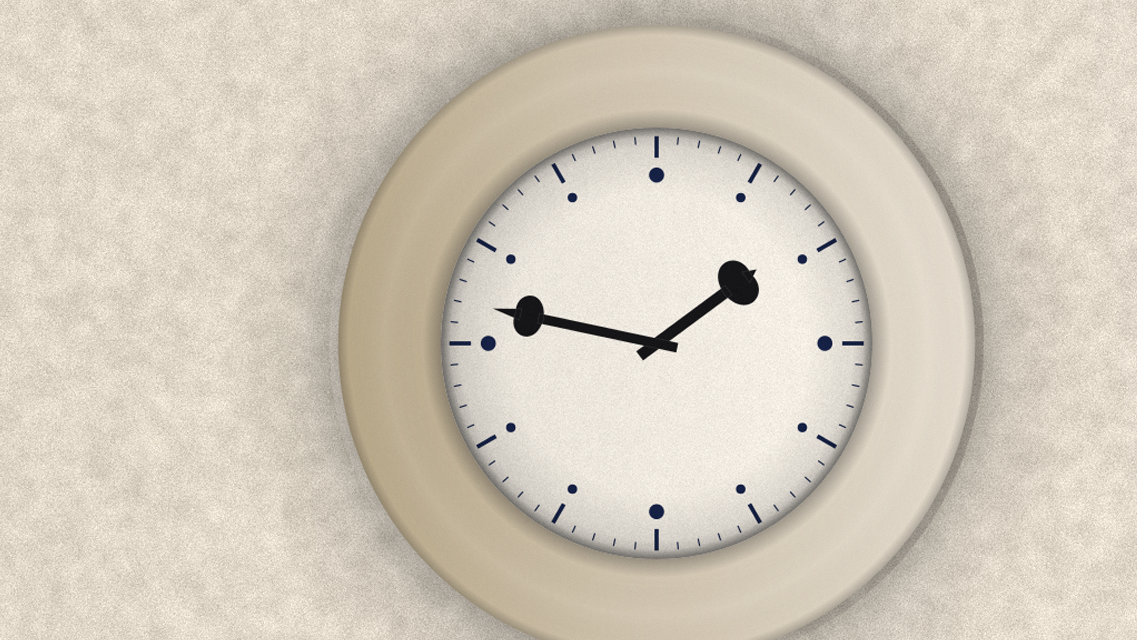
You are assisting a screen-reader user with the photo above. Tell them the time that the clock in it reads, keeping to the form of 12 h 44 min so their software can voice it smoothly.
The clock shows 1 h 47 min
